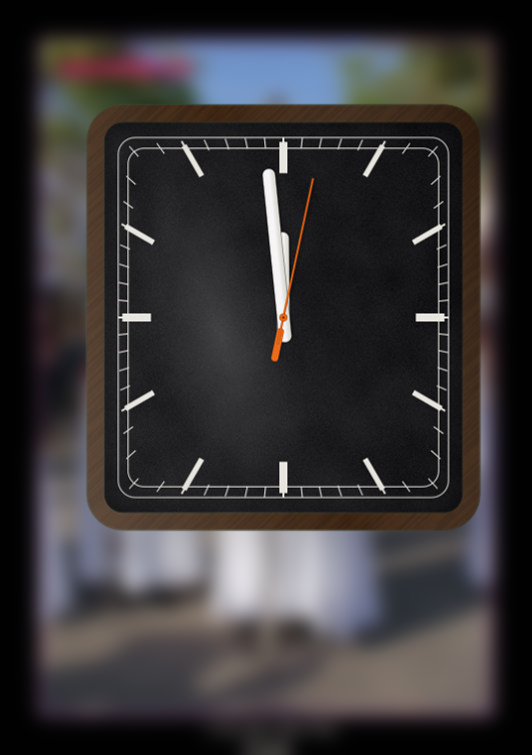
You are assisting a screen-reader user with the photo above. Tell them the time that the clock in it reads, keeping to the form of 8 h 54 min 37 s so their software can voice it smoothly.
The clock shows 11 h 59 min 02 s
